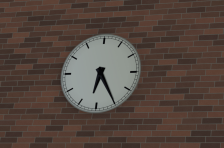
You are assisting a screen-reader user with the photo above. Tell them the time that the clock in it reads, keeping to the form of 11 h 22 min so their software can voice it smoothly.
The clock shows 6 h 25 min
